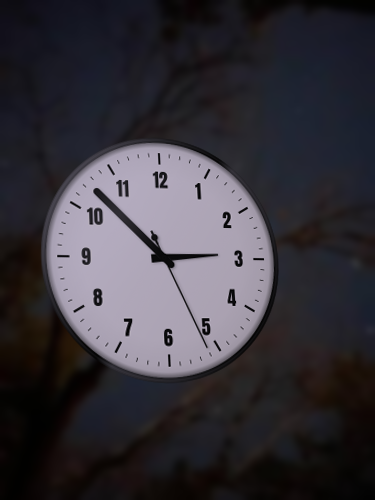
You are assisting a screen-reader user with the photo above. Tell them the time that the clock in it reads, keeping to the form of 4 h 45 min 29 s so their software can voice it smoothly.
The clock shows 2 h 52 min 26 s
